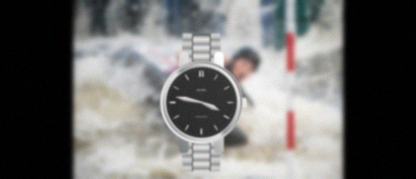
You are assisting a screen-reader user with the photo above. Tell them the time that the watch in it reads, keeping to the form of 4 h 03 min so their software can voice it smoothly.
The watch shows 3 h 47 min
